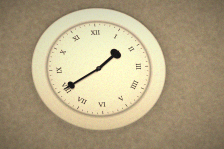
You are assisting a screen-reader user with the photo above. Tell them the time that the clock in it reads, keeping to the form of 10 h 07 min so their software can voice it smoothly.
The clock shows 1 h 40 min
